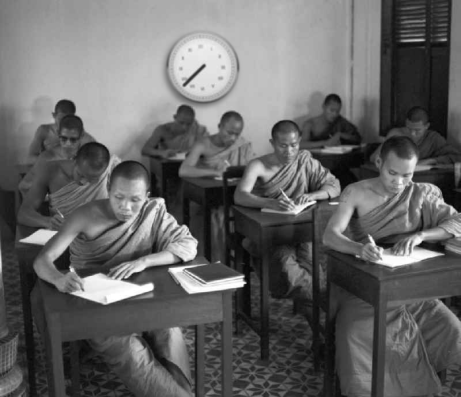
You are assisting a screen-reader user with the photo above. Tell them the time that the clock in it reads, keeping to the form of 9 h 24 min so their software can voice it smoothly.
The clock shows 7 h 38 min
